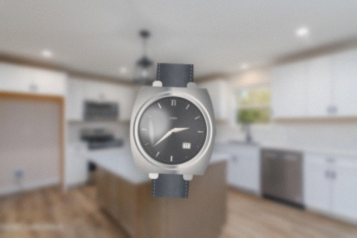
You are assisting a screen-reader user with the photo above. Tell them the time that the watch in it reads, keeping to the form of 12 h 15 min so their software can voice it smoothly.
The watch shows 2 h 38 min
